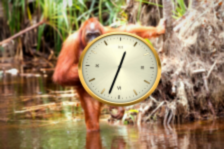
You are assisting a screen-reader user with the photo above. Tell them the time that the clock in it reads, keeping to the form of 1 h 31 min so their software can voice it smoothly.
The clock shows 12 h 33 min
